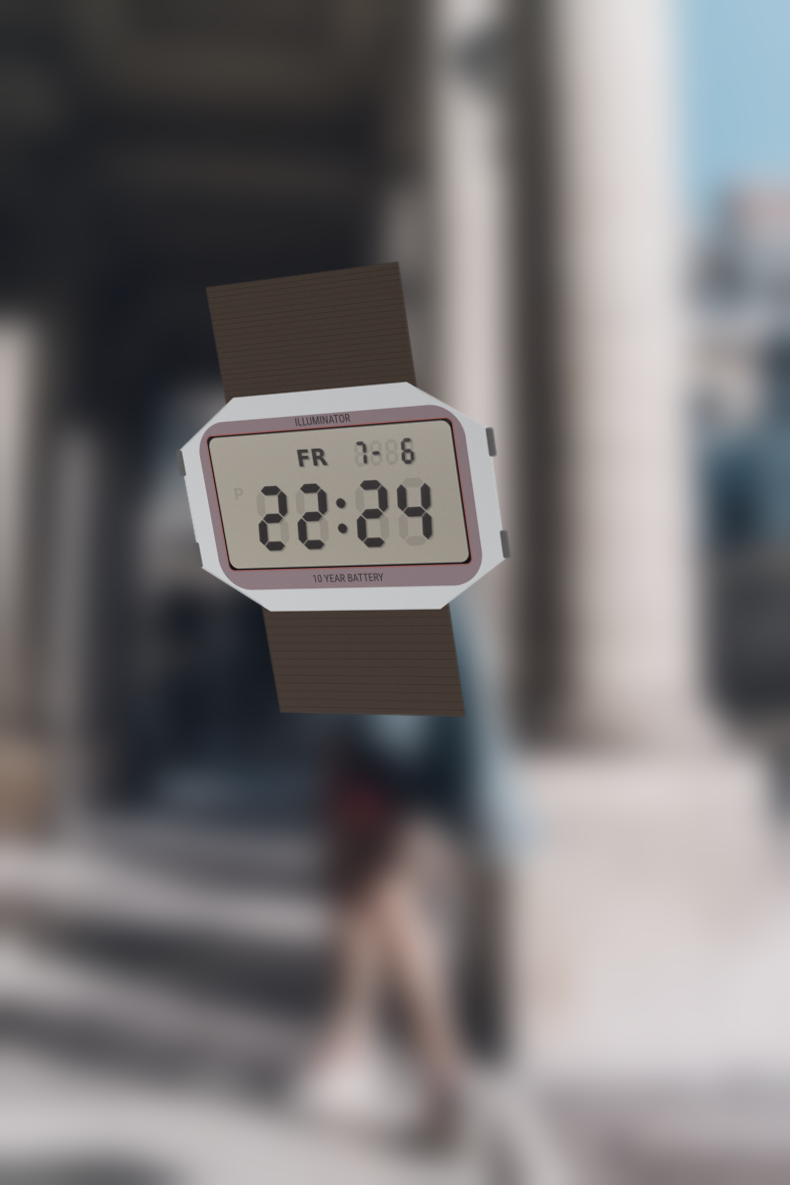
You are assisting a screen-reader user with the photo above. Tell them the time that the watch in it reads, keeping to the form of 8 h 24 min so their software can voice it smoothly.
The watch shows 22 h 24 min
